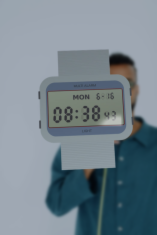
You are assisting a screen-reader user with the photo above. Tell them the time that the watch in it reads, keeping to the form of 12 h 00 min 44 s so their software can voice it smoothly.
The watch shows 8 h 38 min 43 s
